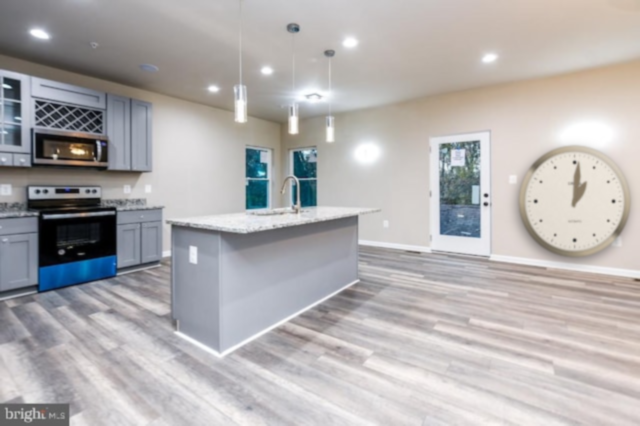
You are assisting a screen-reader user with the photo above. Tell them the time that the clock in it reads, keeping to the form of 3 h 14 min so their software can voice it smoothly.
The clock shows 1 h 01 min
